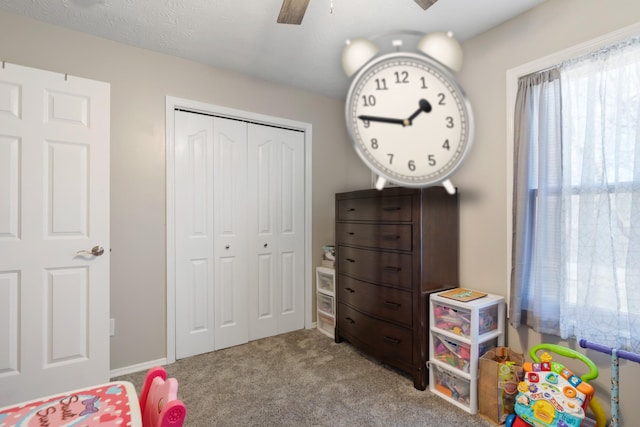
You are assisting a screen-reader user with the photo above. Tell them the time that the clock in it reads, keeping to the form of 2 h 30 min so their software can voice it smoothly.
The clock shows 1 h 46 min
